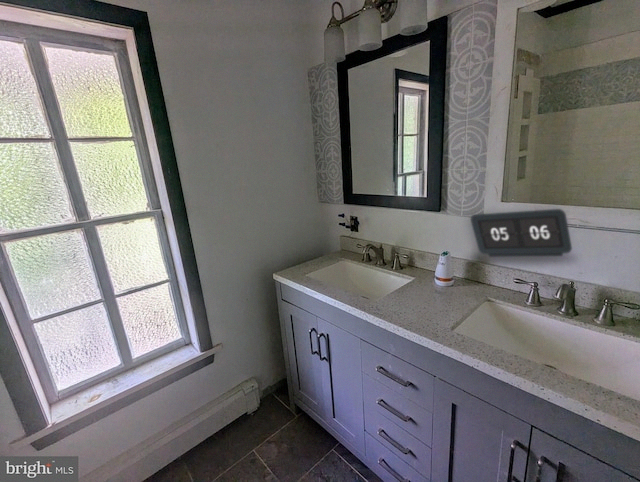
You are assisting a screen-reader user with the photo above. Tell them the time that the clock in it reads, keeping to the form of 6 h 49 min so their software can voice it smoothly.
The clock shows 5 h 06 min
